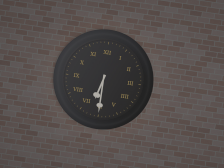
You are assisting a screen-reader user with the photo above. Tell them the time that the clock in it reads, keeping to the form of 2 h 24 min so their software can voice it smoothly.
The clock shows 6 h 30 min
